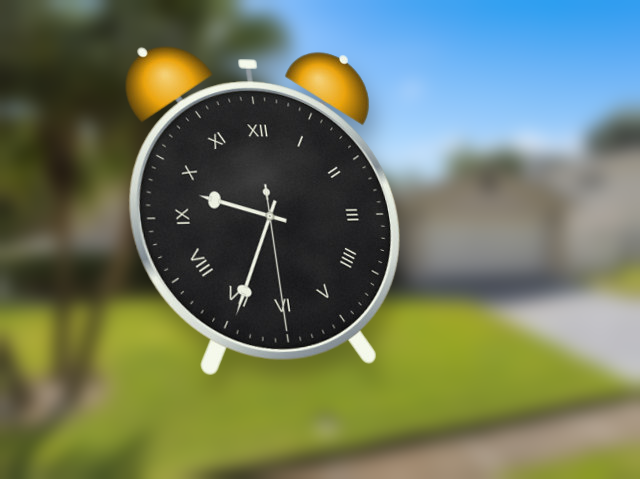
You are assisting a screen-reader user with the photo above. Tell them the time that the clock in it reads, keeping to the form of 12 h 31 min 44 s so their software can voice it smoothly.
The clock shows 9 h 34 min 30 s
